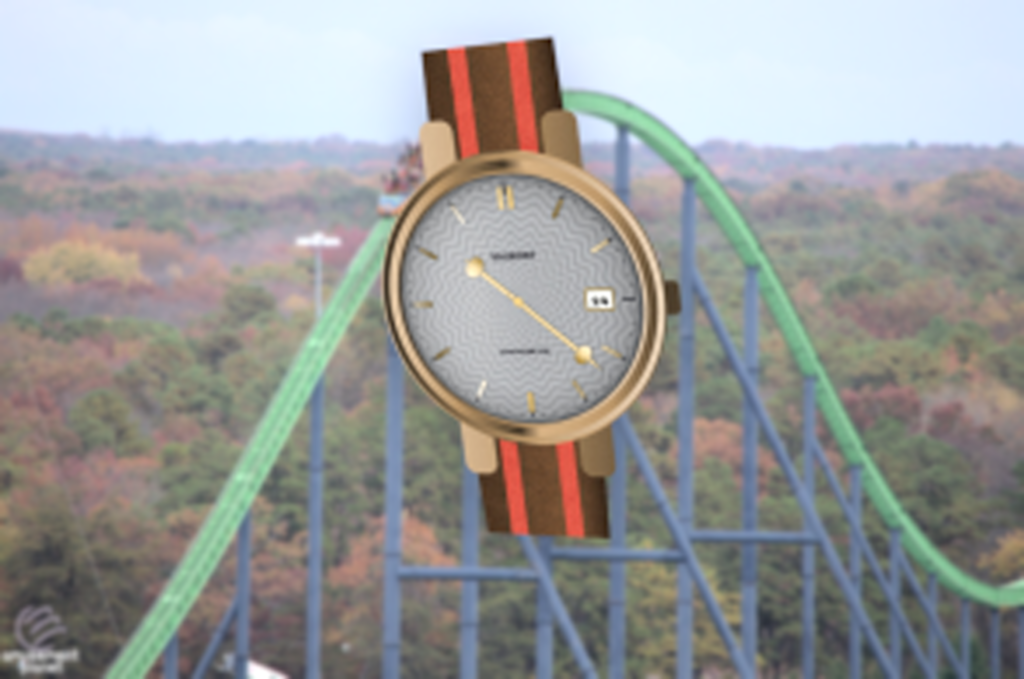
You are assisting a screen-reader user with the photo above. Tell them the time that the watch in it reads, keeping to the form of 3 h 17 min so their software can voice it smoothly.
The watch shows 10 h 22 min
